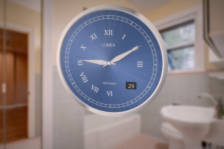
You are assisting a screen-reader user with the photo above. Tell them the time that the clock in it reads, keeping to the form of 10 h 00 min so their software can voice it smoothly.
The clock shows 9 h 10 min
